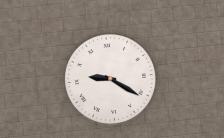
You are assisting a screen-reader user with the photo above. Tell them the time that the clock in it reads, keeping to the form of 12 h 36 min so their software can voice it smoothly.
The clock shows 9 h 21 min
